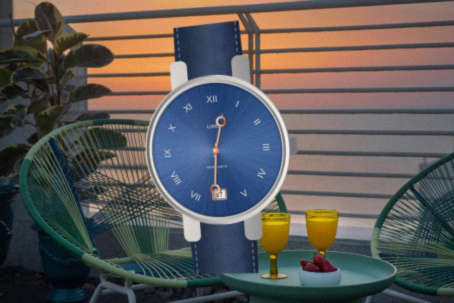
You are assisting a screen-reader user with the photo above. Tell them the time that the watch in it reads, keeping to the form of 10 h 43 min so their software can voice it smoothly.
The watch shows 12 h 31 min
